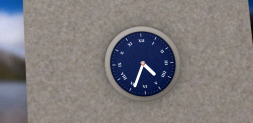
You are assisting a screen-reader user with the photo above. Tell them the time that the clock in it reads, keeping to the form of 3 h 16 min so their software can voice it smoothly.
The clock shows 4 h 34 min
